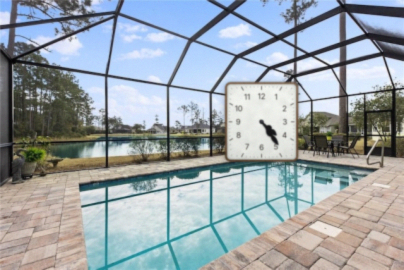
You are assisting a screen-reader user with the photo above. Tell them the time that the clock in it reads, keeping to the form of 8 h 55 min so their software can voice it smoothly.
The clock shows 4 h 24 min
